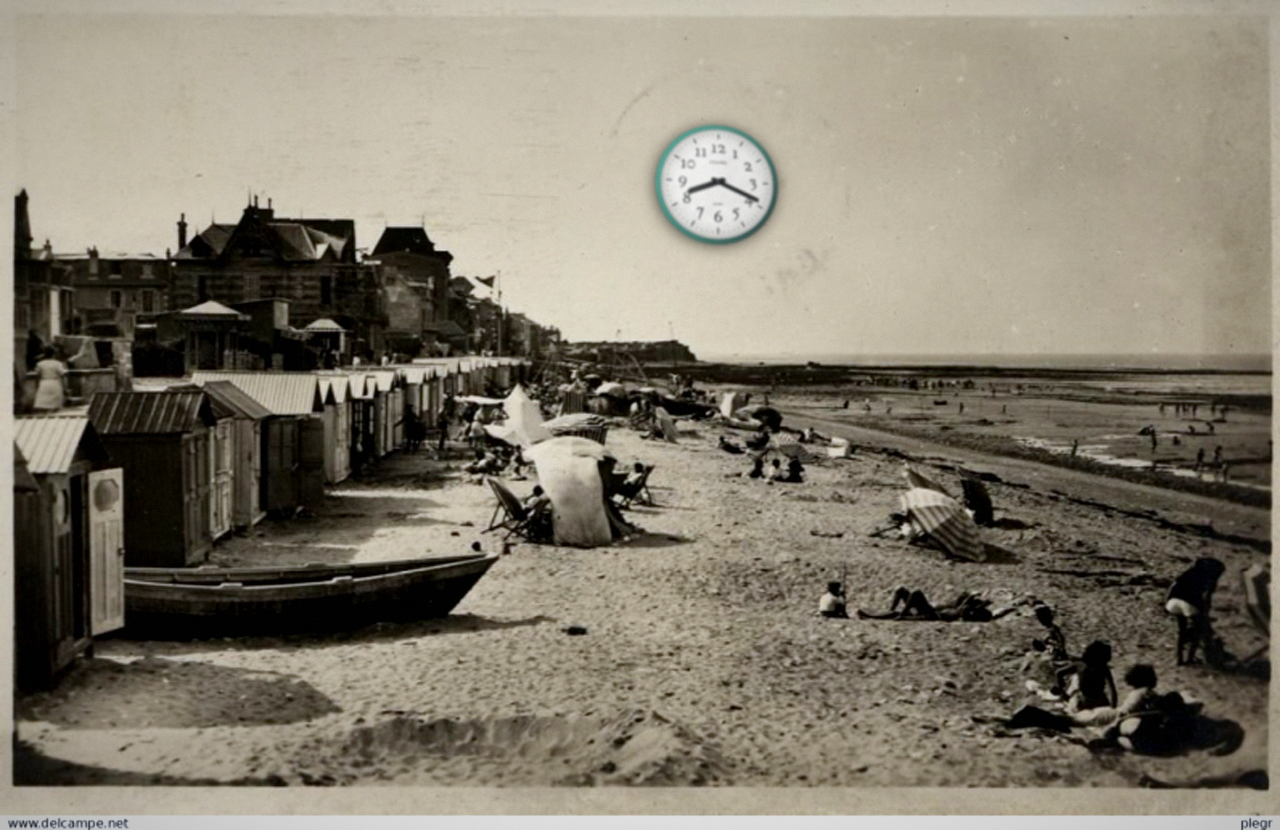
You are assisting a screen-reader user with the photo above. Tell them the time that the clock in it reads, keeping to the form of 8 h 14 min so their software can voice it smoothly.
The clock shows 8 h 19 min
